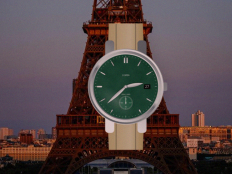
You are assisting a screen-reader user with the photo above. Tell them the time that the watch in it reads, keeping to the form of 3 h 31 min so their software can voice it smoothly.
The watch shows 2 h 38 min
